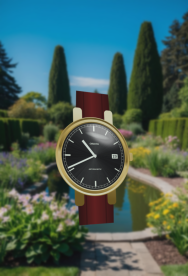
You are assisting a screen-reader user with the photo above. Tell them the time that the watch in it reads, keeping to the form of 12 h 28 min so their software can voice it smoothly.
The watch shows 10 h 41 min
